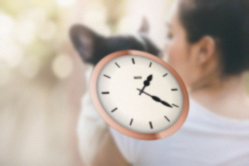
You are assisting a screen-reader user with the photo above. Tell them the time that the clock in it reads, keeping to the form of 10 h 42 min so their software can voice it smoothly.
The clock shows 1 h 21 min
